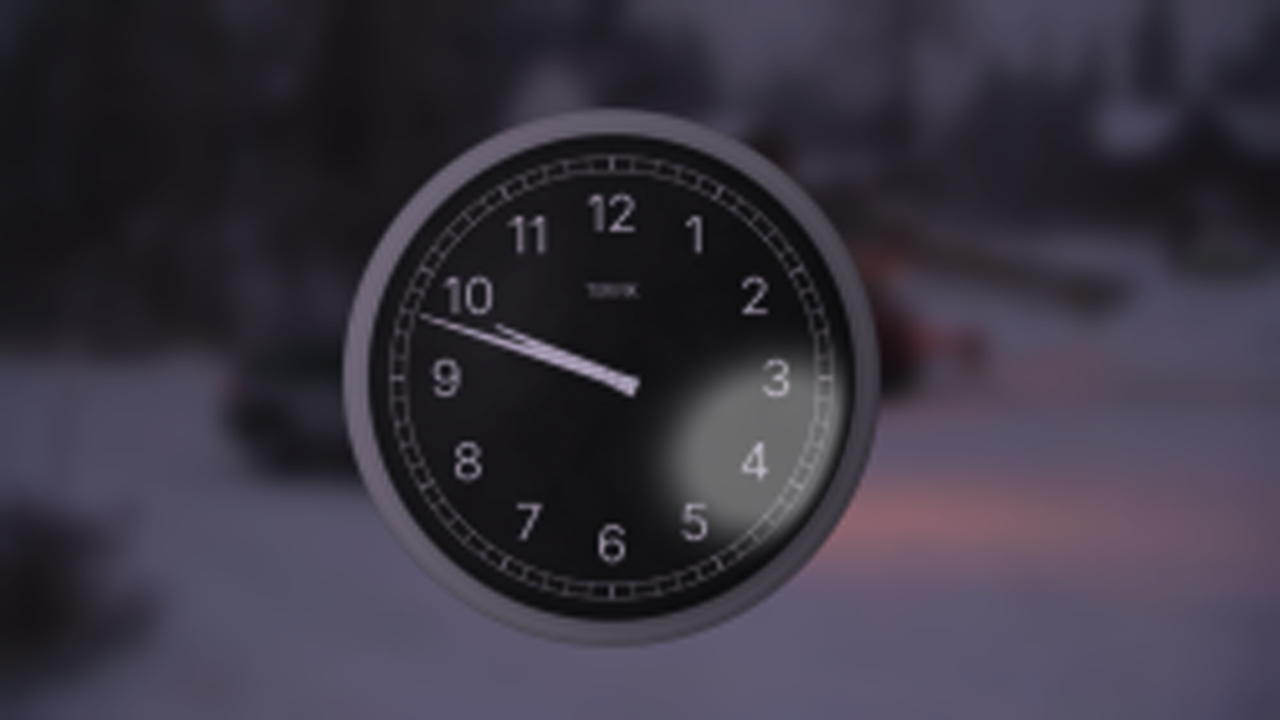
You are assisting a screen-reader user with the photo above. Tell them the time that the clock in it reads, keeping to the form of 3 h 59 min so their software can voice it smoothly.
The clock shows 9 h 48 min
